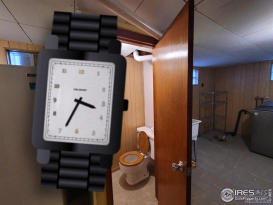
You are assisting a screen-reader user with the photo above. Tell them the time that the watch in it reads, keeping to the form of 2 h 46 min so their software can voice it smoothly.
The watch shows 3 h 34 min
